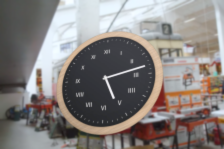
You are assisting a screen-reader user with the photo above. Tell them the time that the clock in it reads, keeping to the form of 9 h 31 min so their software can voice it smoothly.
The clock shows 5 h 13 min
